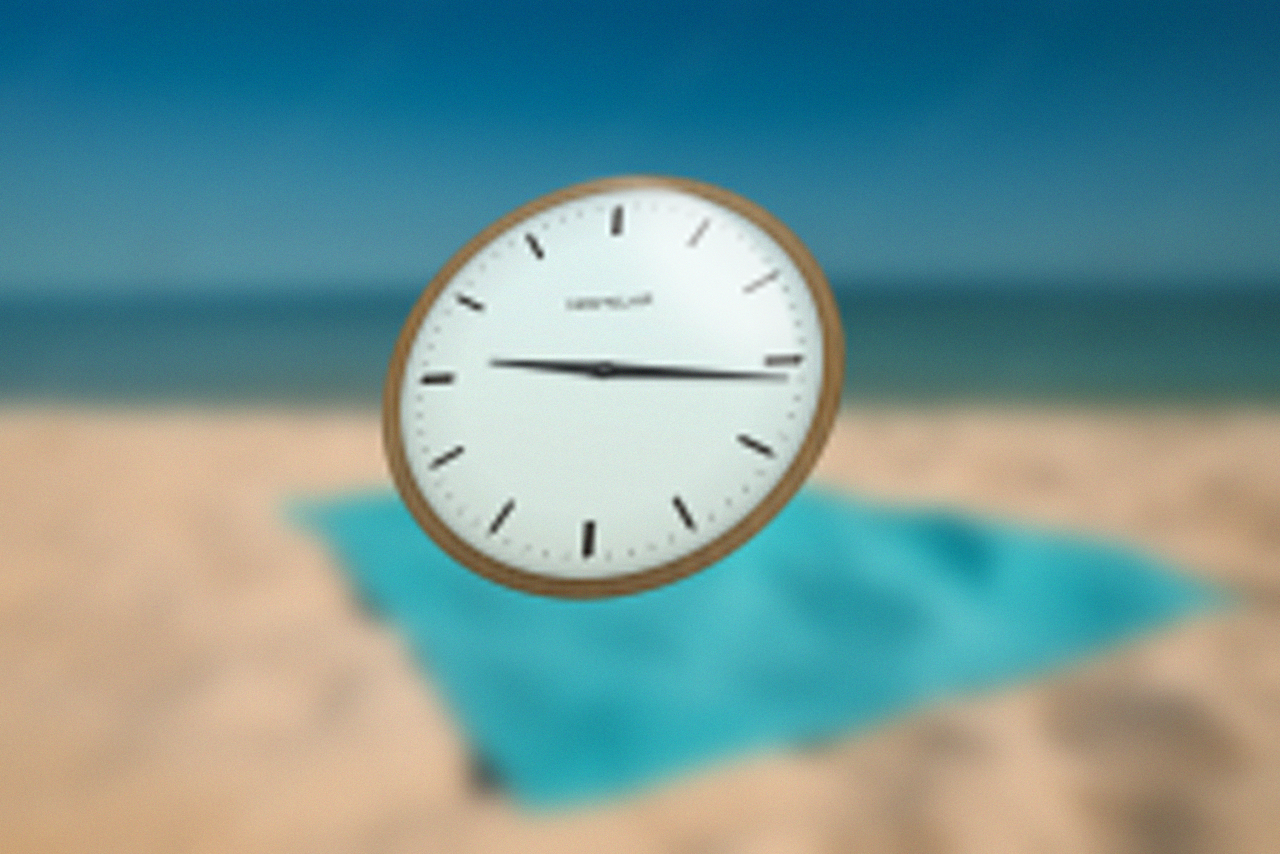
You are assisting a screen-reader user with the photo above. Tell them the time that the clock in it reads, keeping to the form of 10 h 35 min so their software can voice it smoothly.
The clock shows 9 h 16 min
